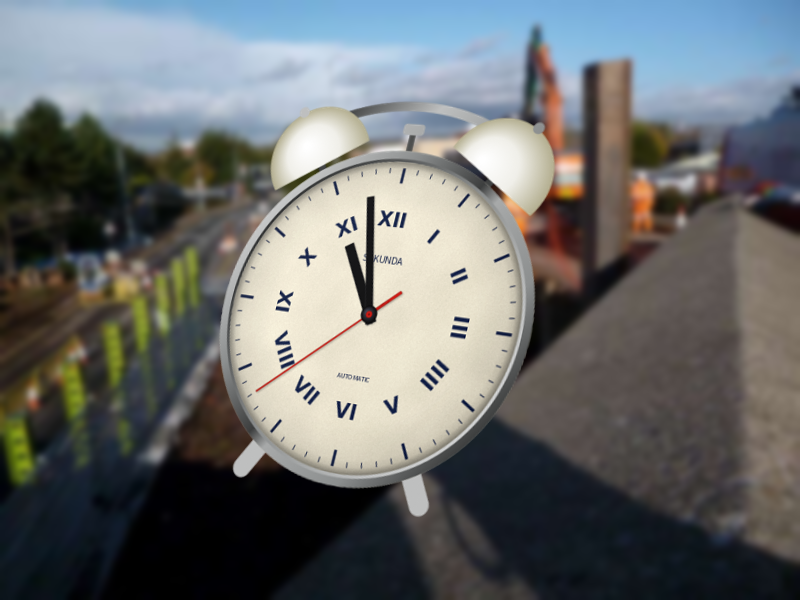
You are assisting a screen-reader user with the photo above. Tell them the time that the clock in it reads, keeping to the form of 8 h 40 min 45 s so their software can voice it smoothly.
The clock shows 10 h 57 min 38 s
